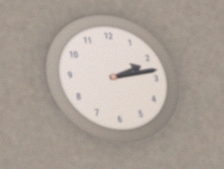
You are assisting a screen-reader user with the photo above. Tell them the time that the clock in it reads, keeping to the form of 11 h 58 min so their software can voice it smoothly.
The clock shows 2 h 13 min
